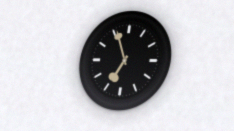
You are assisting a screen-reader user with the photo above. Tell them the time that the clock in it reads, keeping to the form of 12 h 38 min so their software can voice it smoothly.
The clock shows 6 h 56 min
